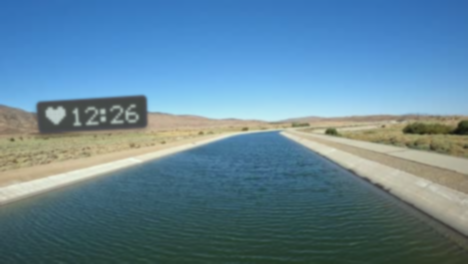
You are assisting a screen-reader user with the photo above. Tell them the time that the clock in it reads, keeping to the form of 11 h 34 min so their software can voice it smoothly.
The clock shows 12 h 26 min
